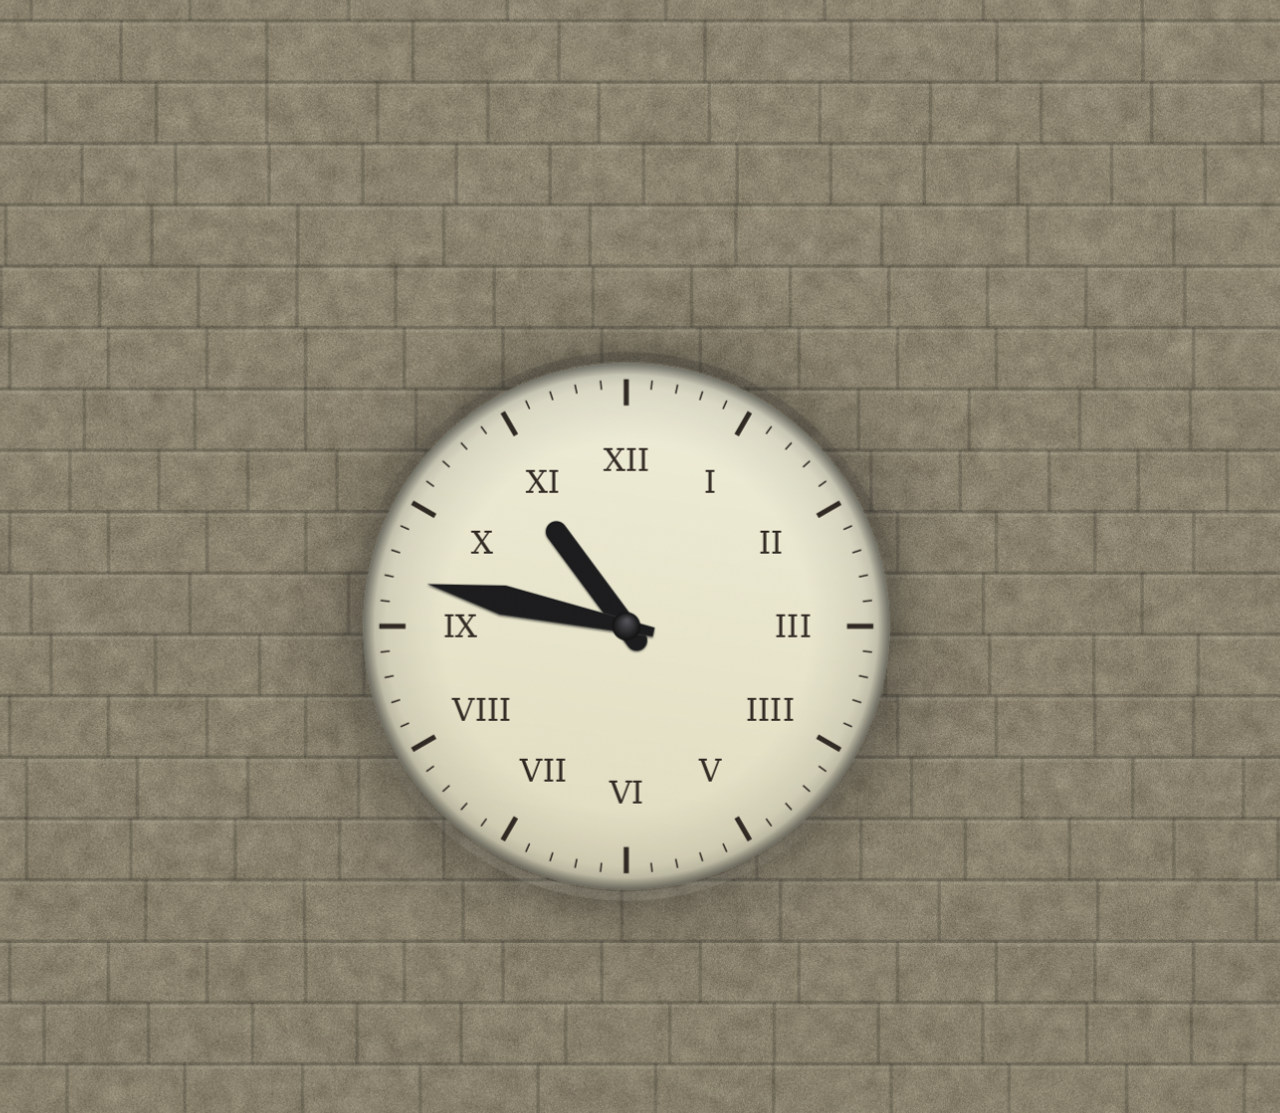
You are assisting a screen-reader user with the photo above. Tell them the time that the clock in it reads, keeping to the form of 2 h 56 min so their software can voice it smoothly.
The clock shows 10 h 47 min
